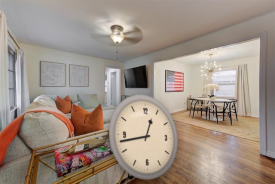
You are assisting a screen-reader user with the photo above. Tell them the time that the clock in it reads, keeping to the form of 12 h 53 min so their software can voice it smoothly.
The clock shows 12 h 43 min
